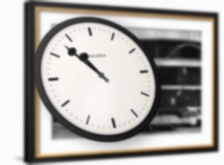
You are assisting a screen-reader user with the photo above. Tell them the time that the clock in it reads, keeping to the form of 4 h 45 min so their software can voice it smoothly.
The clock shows 10 h 53 min
